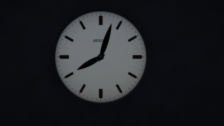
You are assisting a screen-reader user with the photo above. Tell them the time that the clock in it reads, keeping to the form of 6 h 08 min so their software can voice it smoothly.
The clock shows 8 h 03 min
